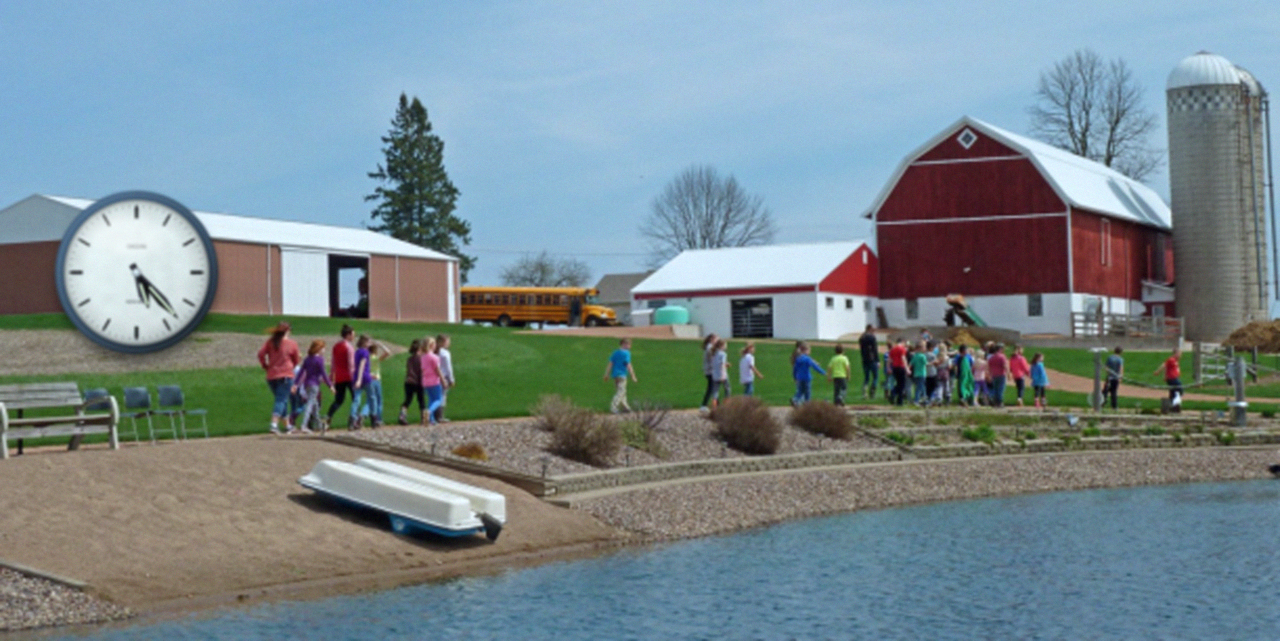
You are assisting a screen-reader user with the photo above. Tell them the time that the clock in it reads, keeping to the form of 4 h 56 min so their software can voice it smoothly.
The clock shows 5 h 23 min
